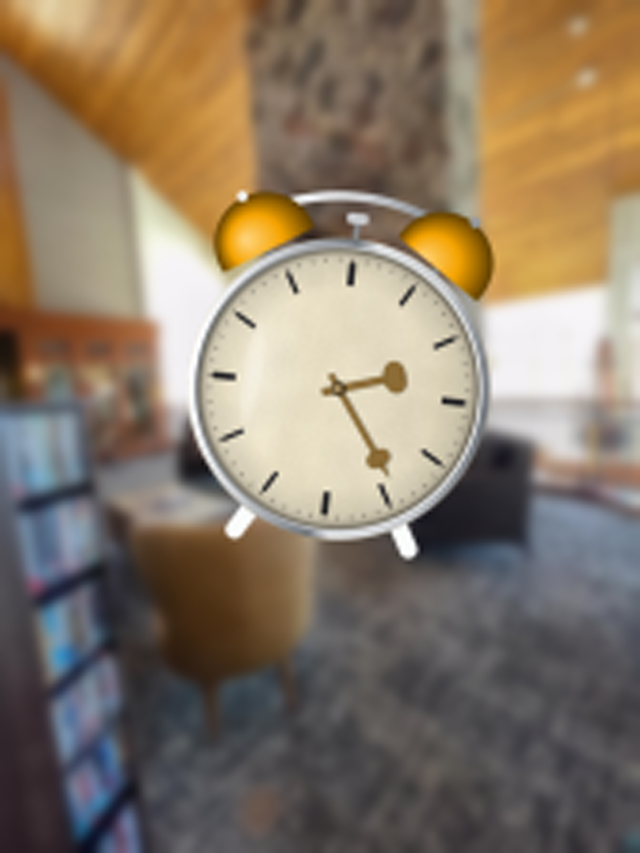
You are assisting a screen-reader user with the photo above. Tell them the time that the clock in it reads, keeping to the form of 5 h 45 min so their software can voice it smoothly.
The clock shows 2 h 24 min
